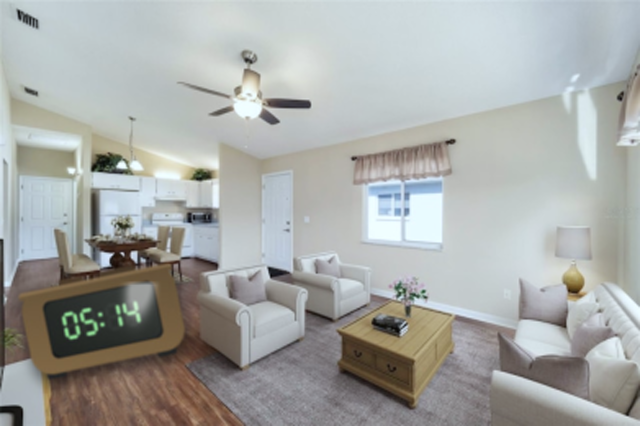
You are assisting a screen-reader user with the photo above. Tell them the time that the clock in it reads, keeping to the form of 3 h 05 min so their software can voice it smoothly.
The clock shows 5 h 14 min
